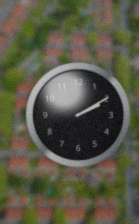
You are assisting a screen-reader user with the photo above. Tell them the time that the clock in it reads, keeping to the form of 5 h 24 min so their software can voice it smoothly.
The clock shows 2 h 10 min
